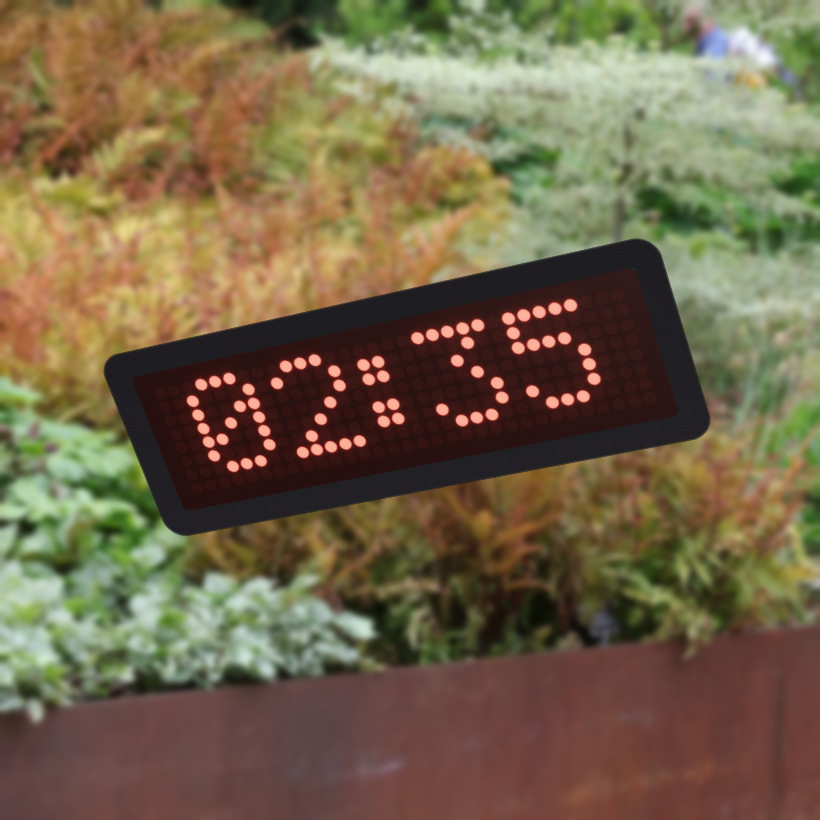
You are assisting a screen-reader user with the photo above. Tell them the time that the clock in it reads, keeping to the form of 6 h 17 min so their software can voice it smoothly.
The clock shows 2 h 35 min
